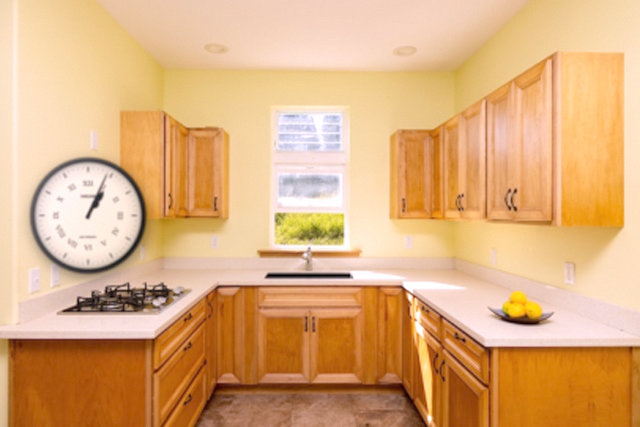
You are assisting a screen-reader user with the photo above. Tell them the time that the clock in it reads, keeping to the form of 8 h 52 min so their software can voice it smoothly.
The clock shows 1 h 04 min
